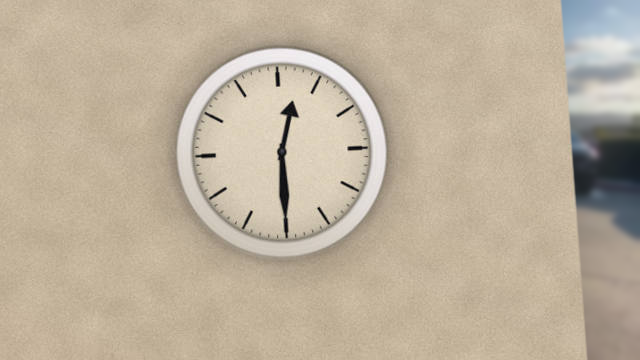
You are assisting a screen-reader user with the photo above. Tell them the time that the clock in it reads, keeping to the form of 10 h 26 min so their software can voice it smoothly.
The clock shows 12 h 30 min
